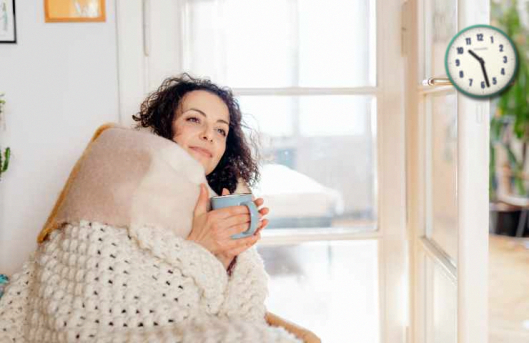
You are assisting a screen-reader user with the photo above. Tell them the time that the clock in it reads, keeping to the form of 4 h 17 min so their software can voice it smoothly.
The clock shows 10 h 28 min
